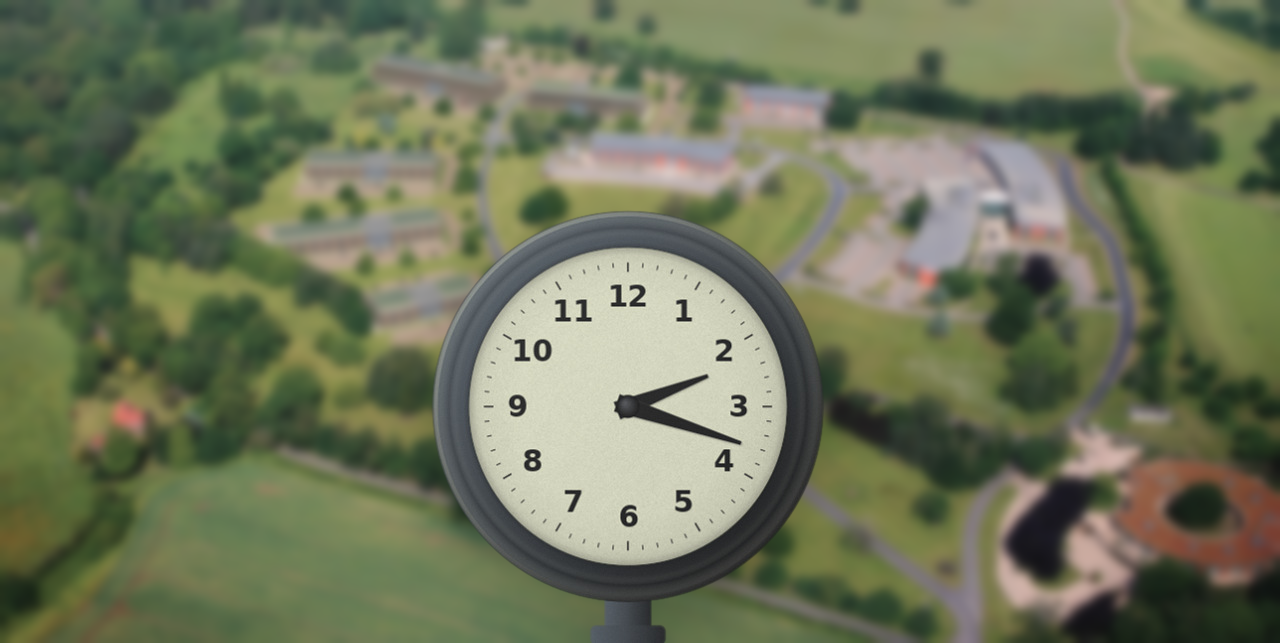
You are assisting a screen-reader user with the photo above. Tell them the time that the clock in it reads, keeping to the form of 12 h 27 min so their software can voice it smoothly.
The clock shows 2 h 18 min
